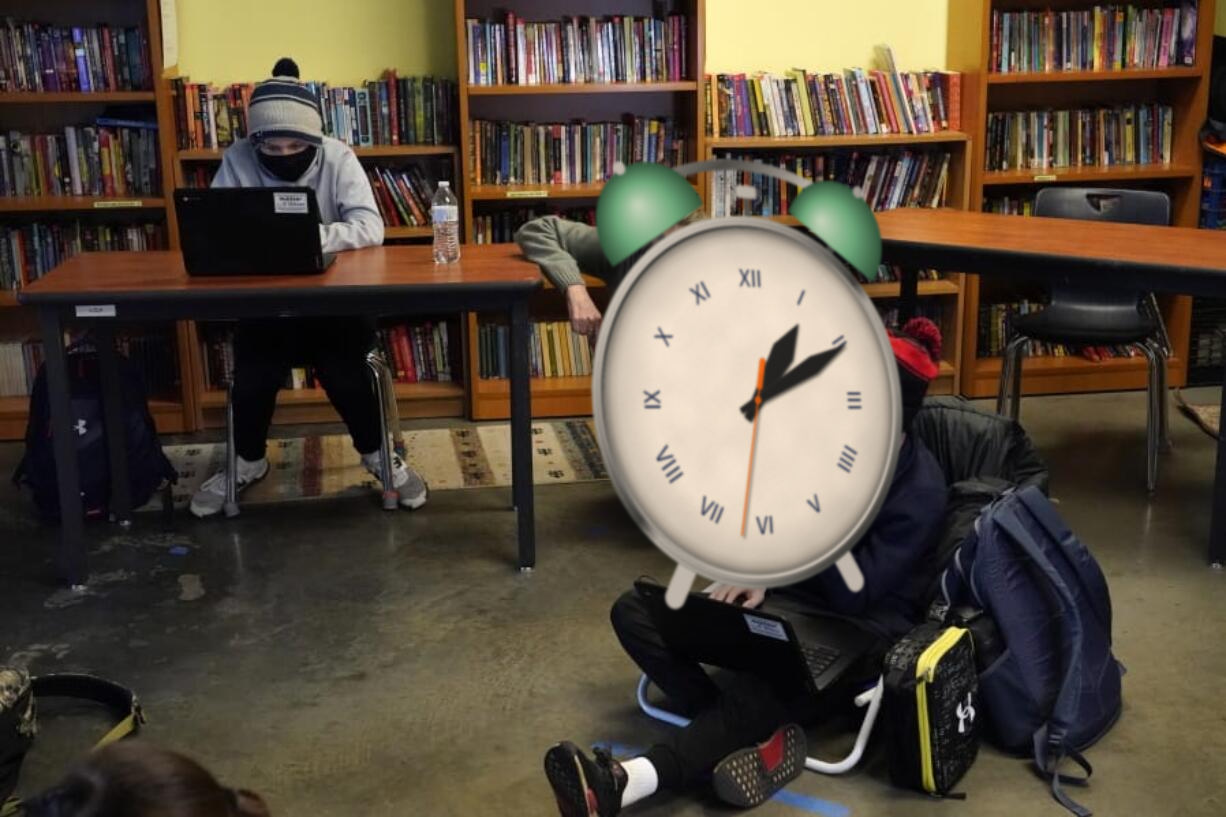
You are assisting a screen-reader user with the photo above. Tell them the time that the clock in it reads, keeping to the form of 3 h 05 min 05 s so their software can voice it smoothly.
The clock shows 1 h 10 min 32 s
